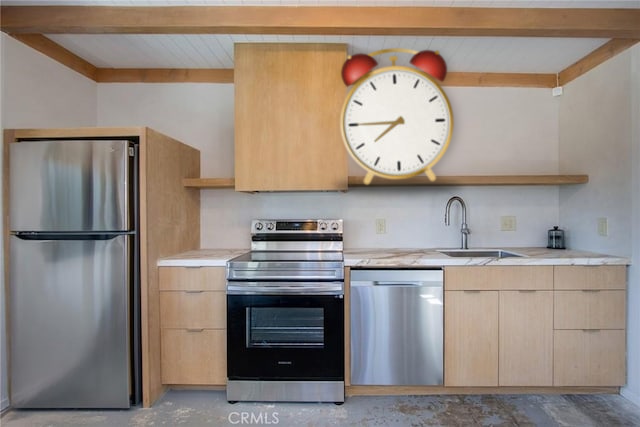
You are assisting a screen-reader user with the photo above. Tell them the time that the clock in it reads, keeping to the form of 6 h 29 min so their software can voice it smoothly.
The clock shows 7 h 45 min
